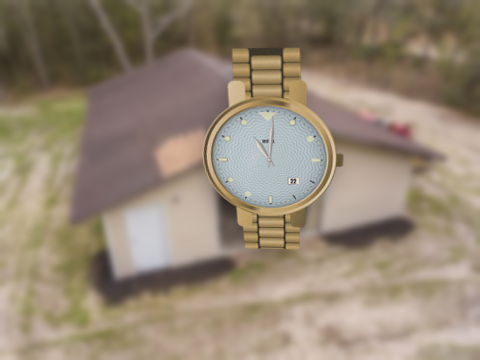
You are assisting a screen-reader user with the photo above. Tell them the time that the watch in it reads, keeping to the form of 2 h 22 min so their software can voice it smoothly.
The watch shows 11 h 01 min
